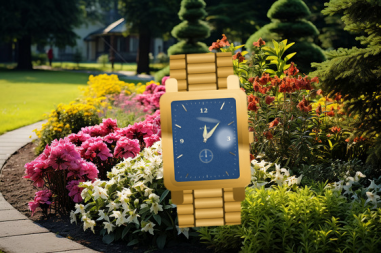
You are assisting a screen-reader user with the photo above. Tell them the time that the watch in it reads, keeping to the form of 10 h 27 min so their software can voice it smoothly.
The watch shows 12 h 07 min
